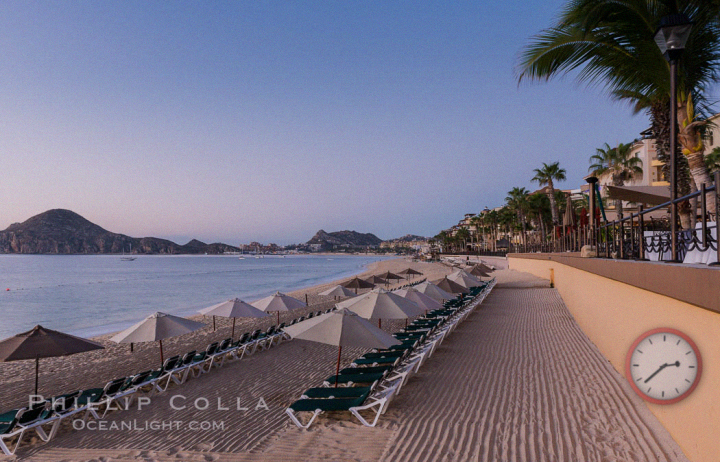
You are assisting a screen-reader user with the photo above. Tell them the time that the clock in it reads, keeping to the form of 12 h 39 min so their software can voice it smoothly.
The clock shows 2 h 38 min
